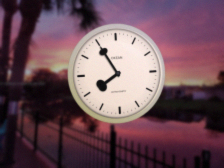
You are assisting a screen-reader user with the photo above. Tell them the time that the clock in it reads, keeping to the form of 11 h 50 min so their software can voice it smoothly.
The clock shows 7 h 55 min
